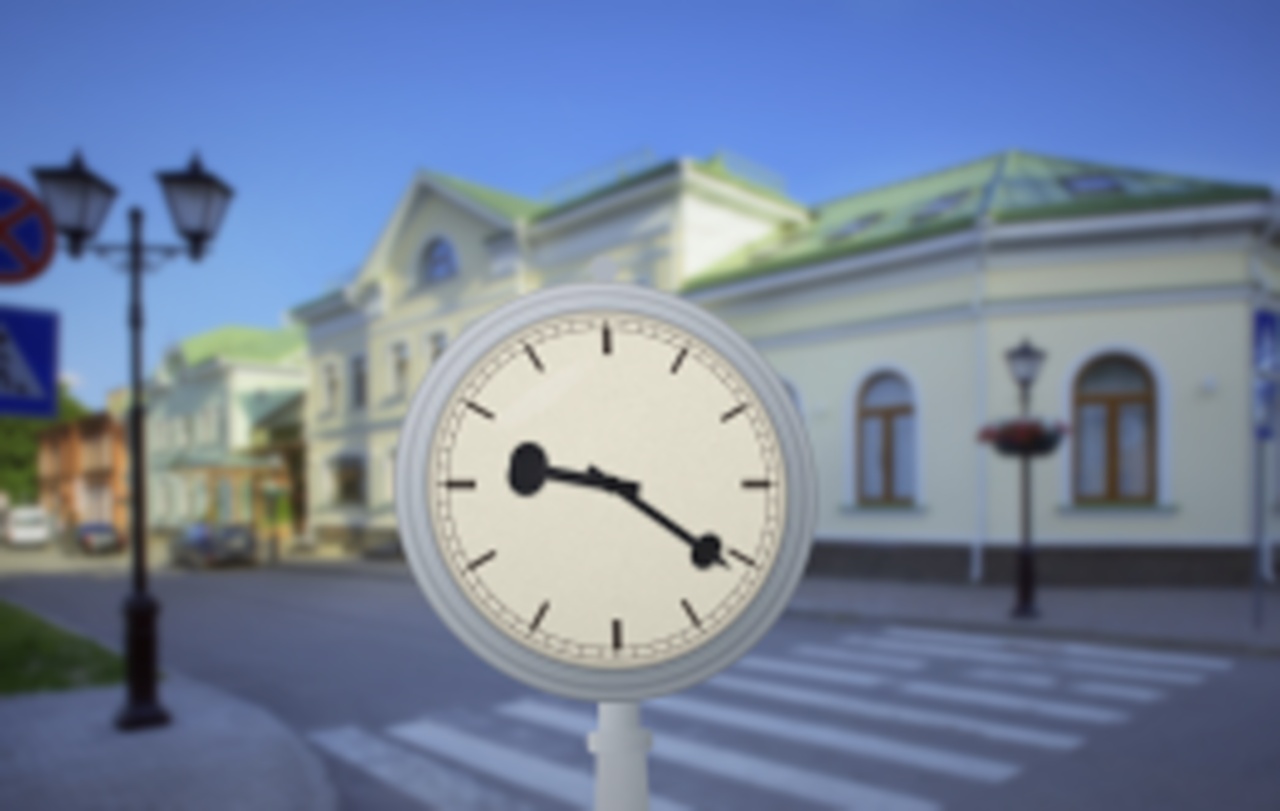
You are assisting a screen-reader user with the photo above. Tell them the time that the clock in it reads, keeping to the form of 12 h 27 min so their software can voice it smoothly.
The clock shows 9 h 21 min
